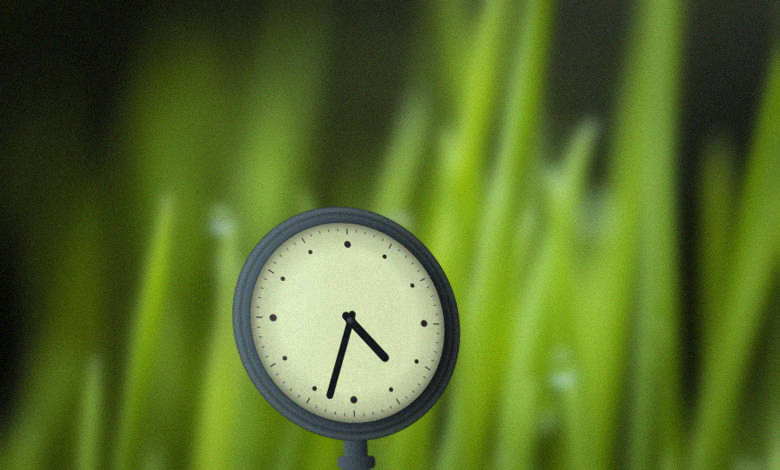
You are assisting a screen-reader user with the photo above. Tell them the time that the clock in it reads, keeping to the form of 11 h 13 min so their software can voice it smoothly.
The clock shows 4 h 33 min
